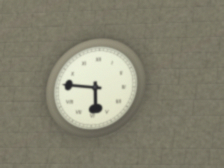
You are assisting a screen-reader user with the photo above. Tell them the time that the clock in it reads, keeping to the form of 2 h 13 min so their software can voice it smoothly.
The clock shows 5 h 46 min
